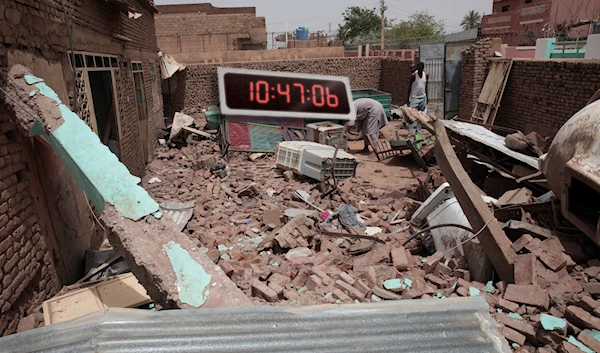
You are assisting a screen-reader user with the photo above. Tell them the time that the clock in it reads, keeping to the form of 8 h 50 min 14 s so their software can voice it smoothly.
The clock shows 10 h 47 min 06 s
